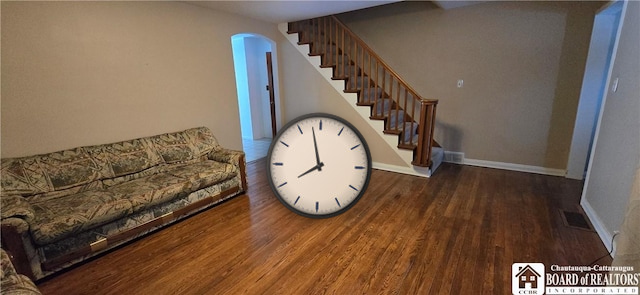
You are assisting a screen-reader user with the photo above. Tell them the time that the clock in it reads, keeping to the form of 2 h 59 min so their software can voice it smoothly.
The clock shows 7 h 58 min
